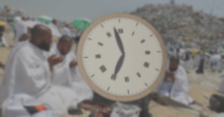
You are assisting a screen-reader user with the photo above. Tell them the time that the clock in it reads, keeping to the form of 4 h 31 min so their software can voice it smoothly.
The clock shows 6 h 58 min
